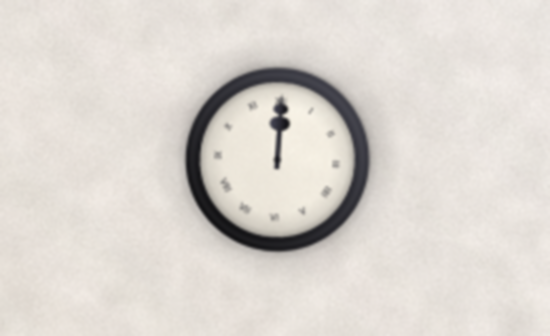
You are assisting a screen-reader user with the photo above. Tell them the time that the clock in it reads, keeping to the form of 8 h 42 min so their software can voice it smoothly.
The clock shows 12 h 00 min
